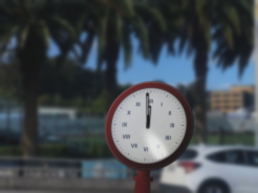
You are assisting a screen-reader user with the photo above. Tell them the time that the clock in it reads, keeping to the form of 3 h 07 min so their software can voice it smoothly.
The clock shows 11 h 59 min
